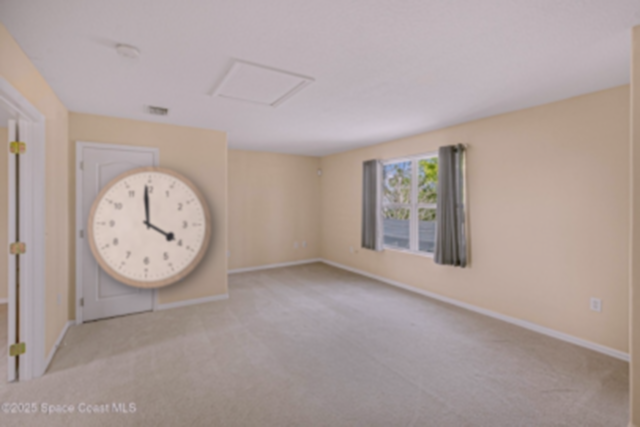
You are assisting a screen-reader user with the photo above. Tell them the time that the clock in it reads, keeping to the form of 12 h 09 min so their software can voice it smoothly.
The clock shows 3 h 59 min
